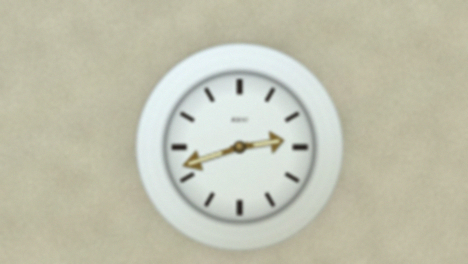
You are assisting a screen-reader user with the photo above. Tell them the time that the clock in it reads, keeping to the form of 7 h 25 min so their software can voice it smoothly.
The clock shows 2 h 42 min
